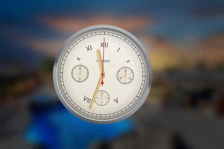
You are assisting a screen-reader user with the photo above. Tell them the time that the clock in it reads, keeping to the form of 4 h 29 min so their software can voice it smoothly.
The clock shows 11 h 33 min
